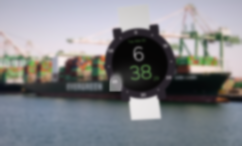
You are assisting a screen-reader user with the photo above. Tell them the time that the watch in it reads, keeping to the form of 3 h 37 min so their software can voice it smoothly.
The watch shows 6 h 38 min
